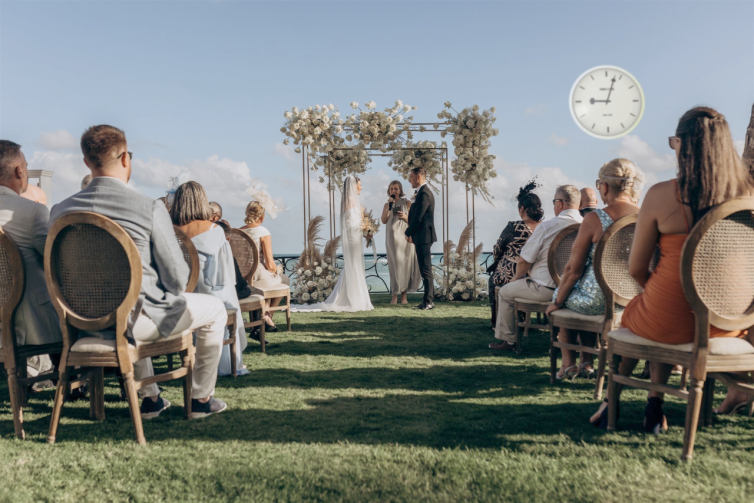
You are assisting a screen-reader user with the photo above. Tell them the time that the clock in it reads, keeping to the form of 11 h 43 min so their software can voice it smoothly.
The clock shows 9 h 03 min
